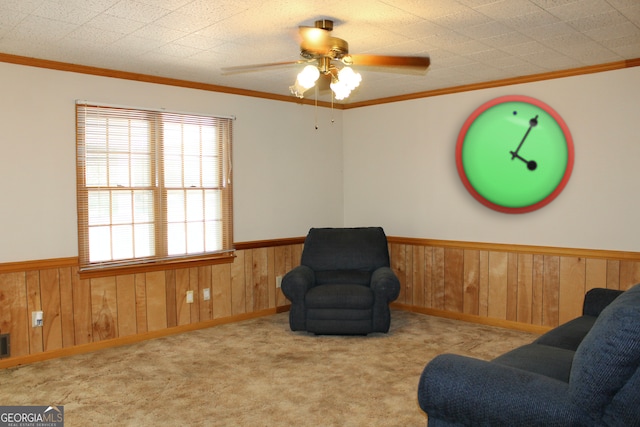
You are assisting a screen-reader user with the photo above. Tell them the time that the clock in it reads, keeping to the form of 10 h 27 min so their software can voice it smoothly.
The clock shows 4 h 05 min
